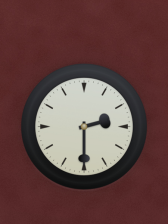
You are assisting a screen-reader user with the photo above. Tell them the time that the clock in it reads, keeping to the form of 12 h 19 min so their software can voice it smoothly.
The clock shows 2 h 30 min
